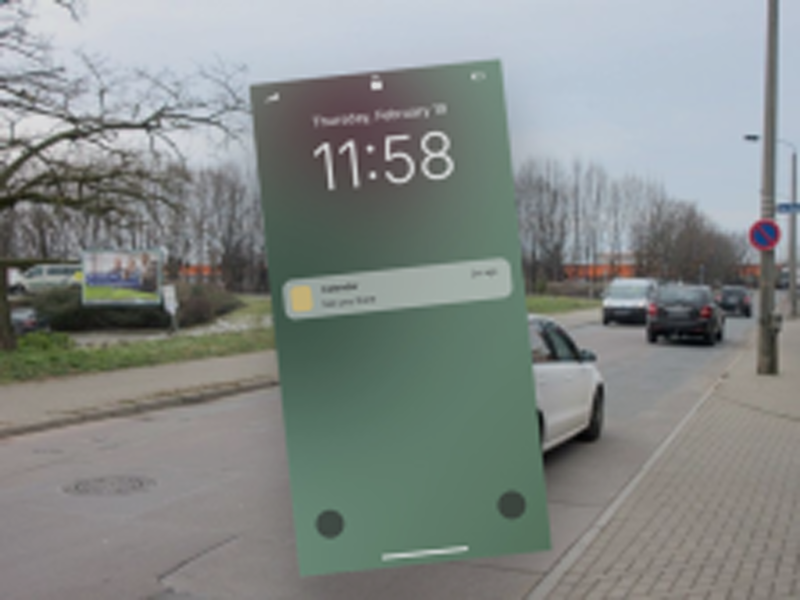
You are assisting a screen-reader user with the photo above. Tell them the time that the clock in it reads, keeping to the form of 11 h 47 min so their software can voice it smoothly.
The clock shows 11 h 58 min
